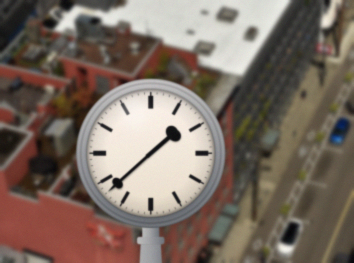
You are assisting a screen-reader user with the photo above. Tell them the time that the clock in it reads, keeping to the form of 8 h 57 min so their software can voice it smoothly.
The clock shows 1 h 38 min
